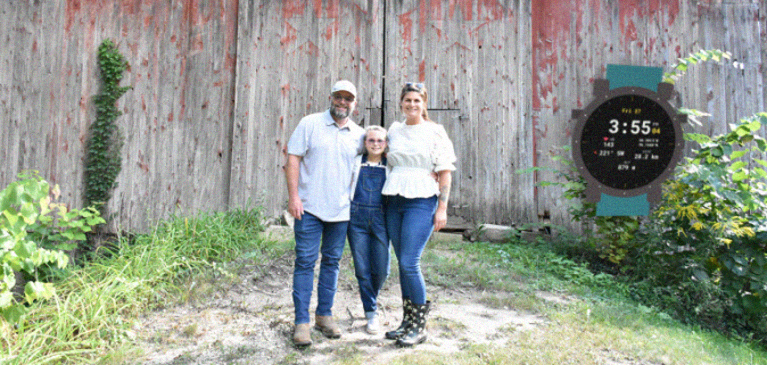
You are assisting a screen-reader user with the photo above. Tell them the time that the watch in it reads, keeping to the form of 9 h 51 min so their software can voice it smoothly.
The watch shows 3 h 55 min
